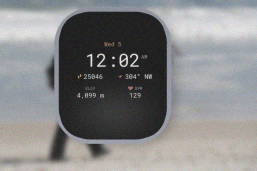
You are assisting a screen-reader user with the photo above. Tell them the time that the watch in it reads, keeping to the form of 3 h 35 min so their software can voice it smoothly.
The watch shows 12 h 02 min
